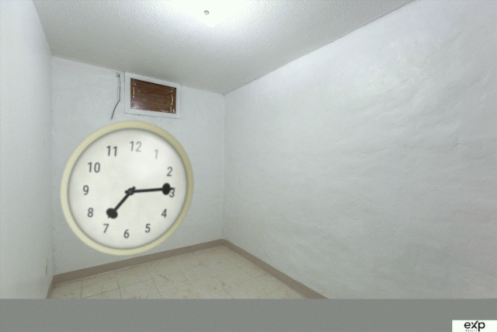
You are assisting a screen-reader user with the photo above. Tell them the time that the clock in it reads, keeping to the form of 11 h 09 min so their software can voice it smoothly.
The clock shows 7 h 14 min
